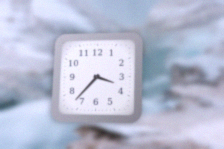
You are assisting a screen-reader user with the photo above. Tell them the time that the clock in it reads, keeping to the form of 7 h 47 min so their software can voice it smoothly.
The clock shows 3 h 37 min
